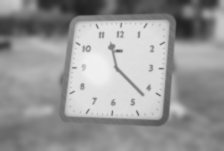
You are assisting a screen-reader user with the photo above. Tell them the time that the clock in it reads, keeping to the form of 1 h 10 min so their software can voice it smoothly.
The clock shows 11 h 22 min
